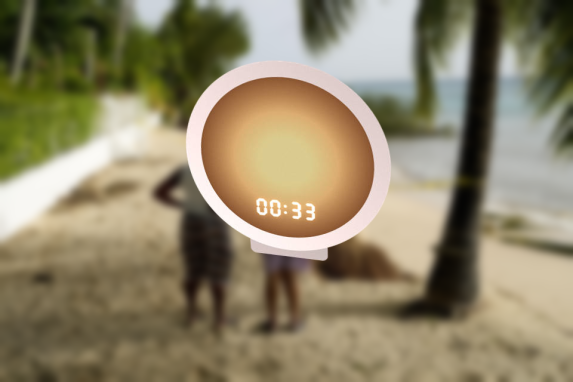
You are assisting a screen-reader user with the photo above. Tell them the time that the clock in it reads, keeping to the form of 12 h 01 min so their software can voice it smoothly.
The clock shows 0 h 33 min
